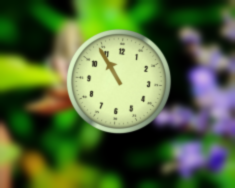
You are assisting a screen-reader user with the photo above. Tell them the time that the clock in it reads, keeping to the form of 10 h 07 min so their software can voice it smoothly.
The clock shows 10 h 54 min
